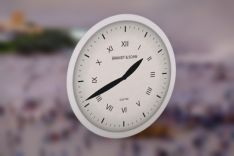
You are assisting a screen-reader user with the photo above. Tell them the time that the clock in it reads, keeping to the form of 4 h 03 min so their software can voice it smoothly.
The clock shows 1 h 41 min
